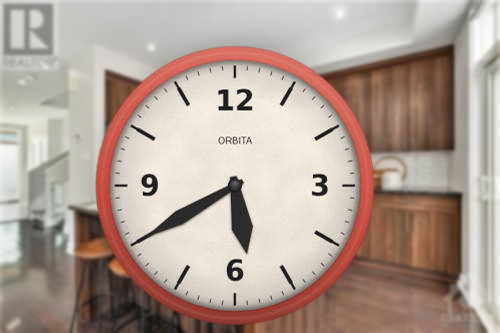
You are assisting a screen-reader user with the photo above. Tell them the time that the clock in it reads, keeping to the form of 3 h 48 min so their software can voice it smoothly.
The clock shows 5 h 40 min
